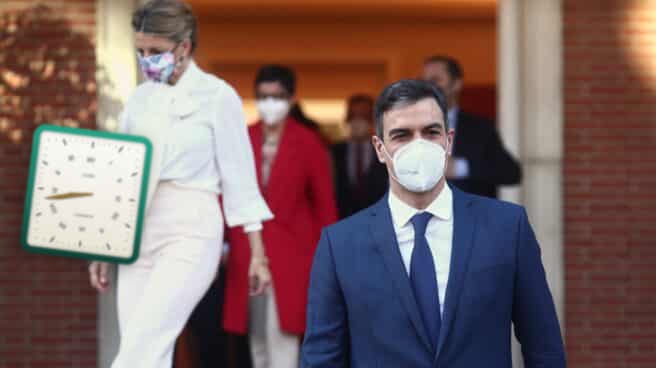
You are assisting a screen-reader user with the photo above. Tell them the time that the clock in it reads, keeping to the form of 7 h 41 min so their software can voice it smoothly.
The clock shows 8 h 43 min
